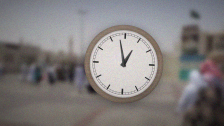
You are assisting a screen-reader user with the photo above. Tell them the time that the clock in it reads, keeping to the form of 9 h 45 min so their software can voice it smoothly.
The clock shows 12 h 58 min
